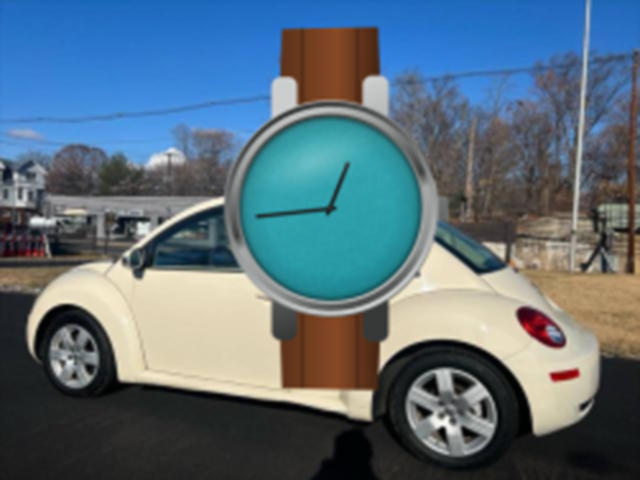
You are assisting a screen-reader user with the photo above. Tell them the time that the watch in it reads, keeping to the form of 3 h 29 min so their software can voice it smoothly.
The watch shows 12 h 44 min
